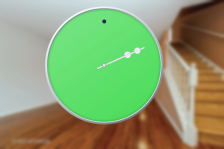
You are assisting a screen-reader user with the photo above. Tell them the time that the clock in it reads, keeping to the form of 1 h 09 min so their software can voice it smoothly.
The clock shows 2 h 11 min
